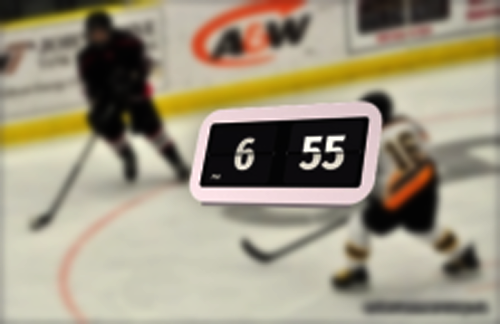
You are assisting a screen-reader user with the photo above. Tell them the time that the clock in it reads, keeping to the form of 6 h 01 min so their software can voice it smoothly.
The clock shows 6 h 55 min
